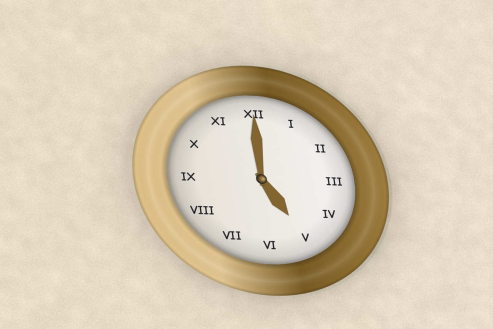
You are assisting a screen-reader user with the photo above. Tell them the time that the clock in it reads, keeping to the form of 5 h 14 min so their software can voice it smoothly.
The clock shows 5 h 00 min
